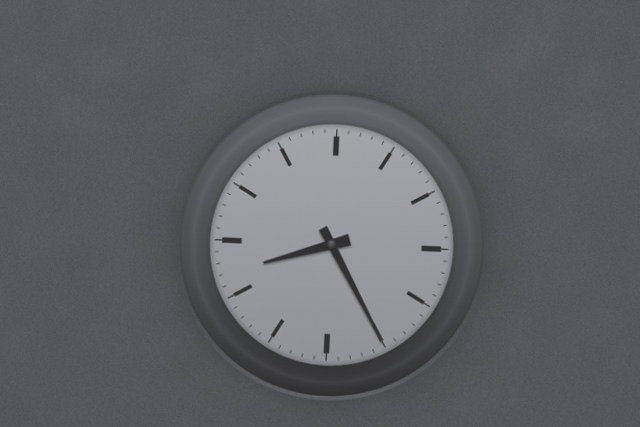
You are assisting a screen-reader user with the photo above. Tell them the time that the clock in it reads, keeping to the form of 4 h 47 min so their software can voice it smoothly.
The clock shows 8 h 25 min
